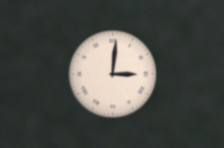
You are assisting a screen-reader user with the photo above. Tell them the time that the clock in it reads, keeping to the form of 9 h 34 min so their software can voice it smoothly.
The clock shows 3 h 01 min
